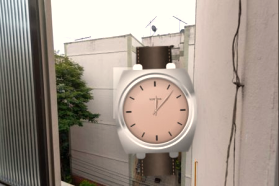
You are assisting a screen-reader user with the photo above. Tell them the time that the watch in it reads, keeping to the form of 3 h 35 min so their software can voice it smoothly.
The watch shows 12 h 07 min
